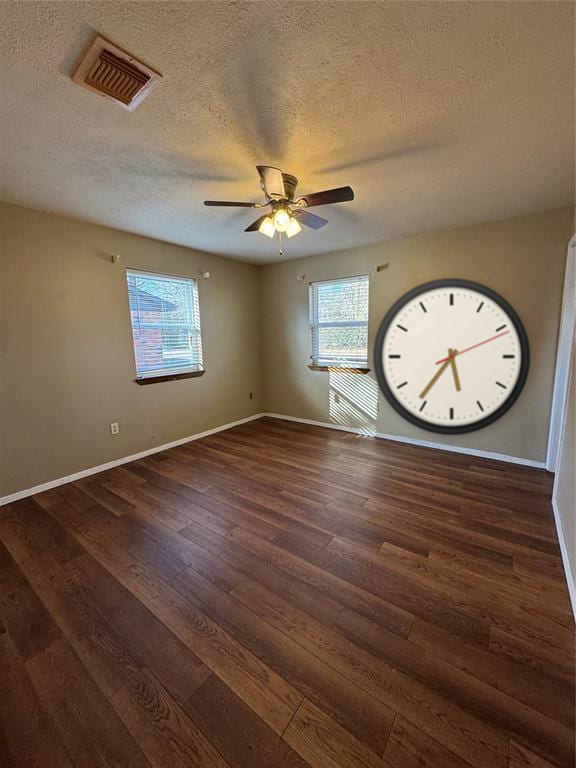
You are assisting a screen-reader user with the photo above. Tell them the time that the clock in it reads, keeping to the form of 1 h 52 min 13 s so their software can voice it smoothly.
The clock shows 5 h 36 min 11 s
